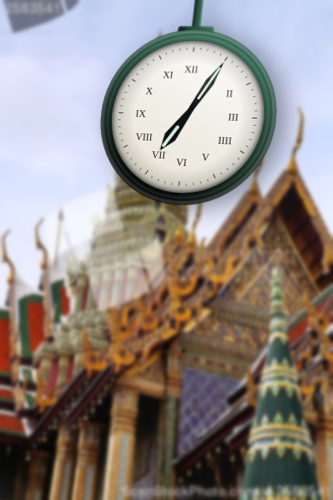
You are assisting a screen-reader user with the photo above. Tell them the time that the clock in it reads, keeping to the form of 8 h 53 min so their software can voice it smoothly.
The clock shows 7 h 05 min
